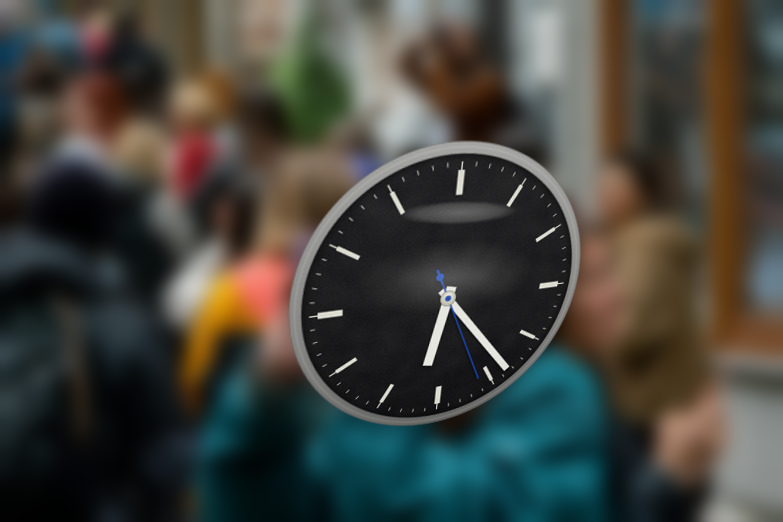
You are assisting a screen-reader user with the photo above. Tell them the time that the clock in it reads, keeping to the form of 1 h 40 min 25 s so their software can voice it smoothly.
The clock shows 6 h 23 min 26 s
